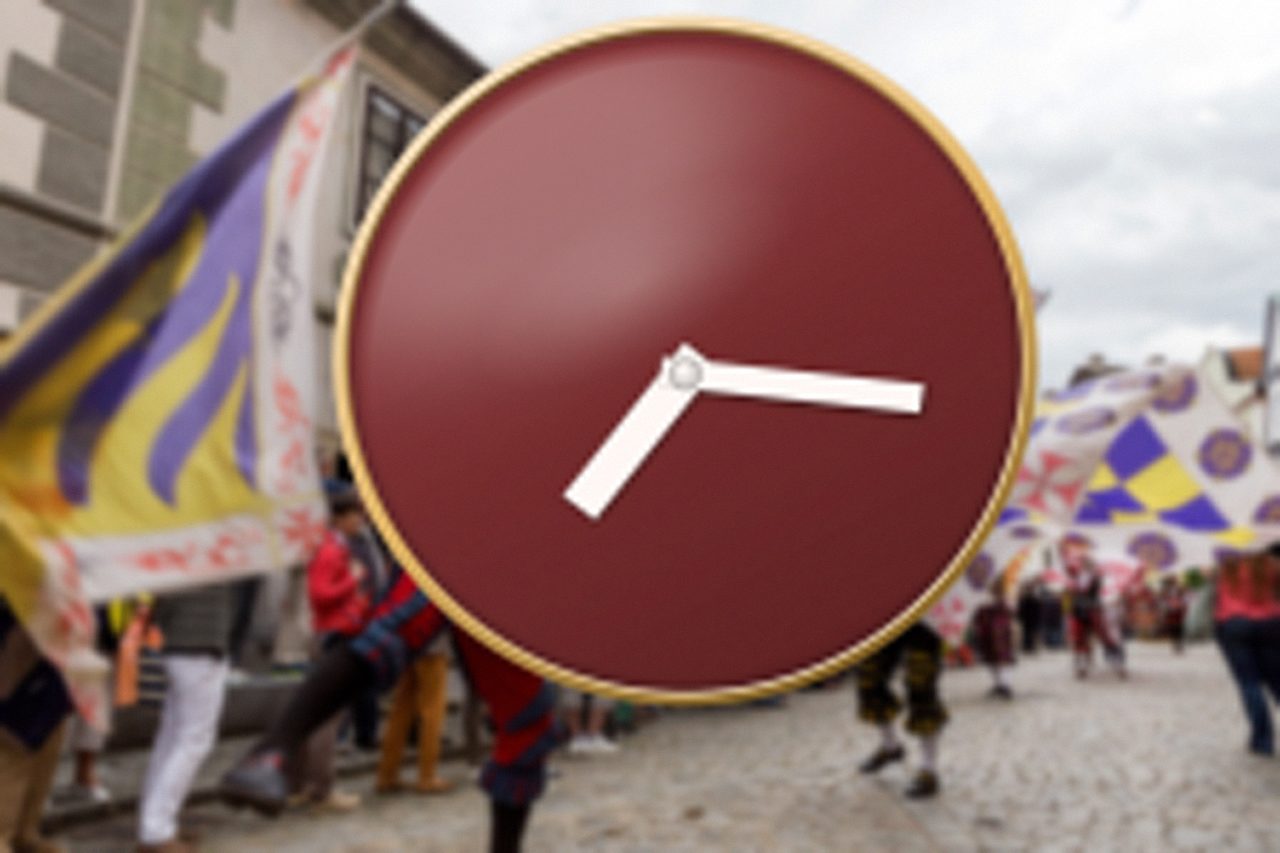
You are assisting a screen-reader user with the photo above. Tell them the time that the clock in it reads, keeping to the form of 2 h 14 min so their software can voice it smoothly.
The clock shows 7 h 16 min
